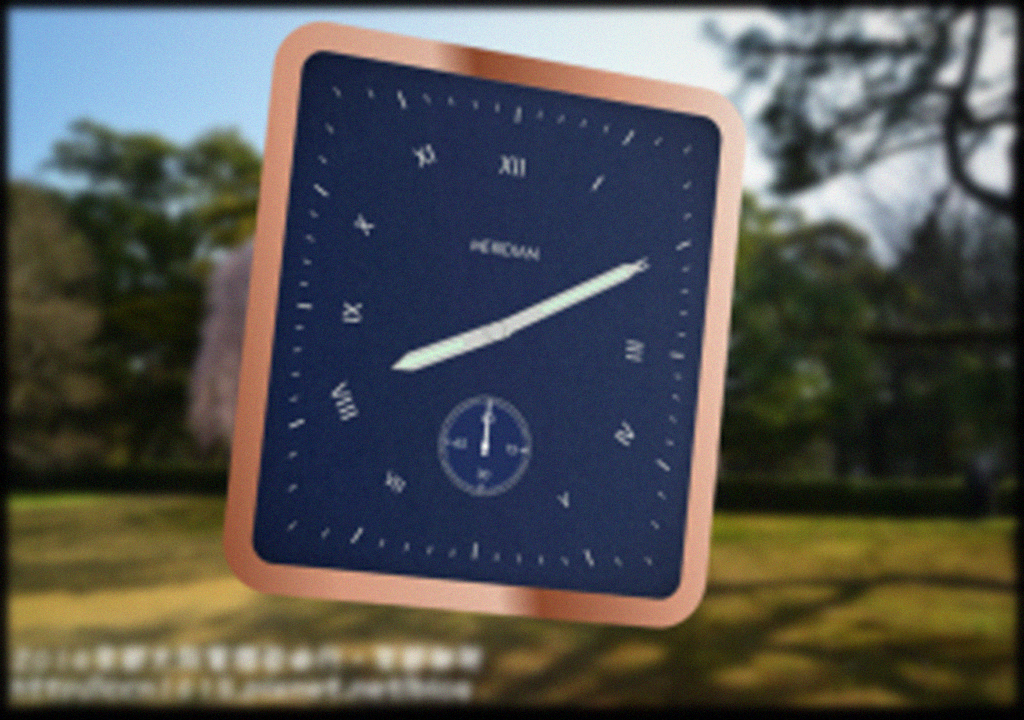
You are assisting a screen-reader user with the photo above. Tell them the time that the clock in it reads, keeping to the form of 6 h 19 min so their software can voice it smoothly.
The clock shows 8 h 10 min
